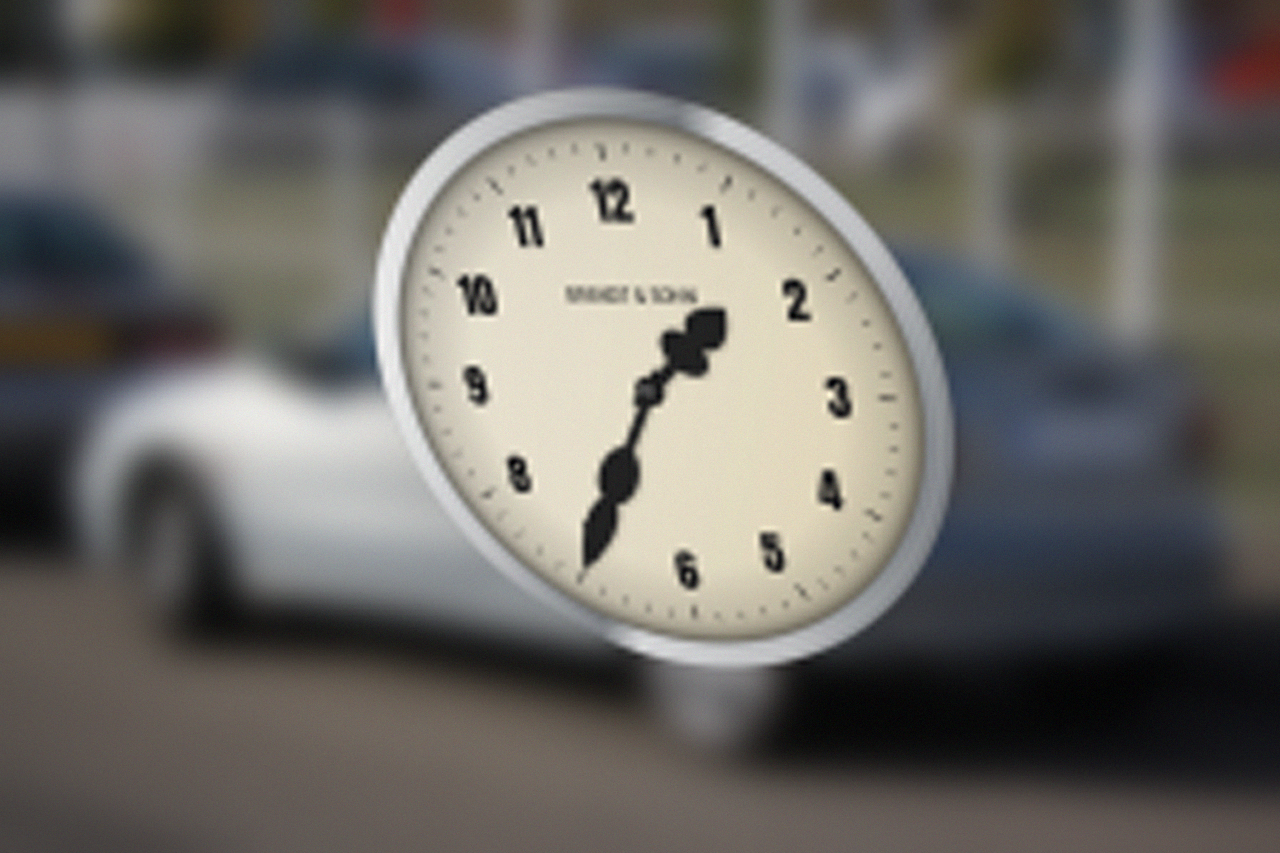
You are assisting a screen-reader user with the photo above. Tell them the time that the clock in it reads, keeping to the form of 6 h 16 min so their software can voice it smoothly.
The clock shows 1 h 35 min
